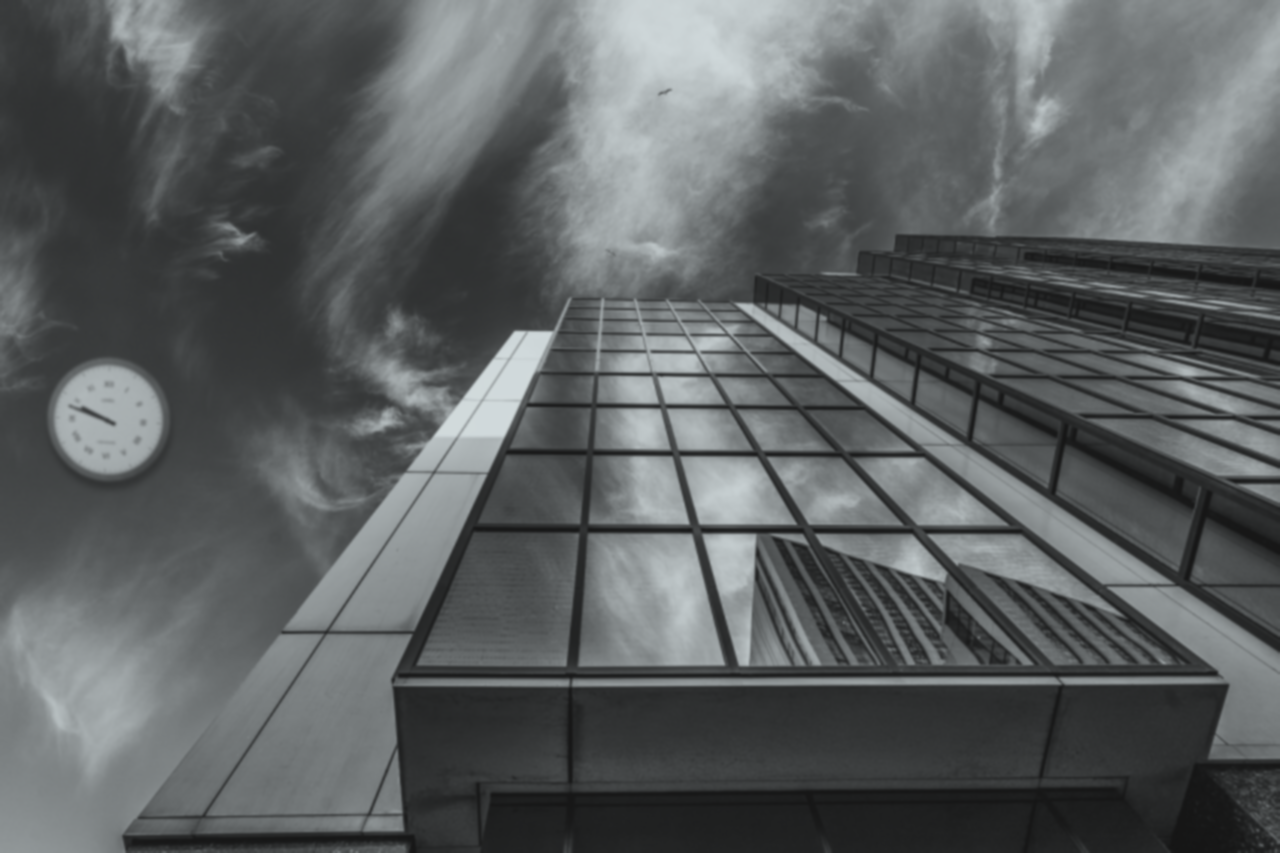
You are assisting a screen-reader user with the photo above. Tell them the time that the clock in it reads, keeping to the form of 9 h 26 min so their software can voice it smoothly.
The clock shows 9 h 48 min
